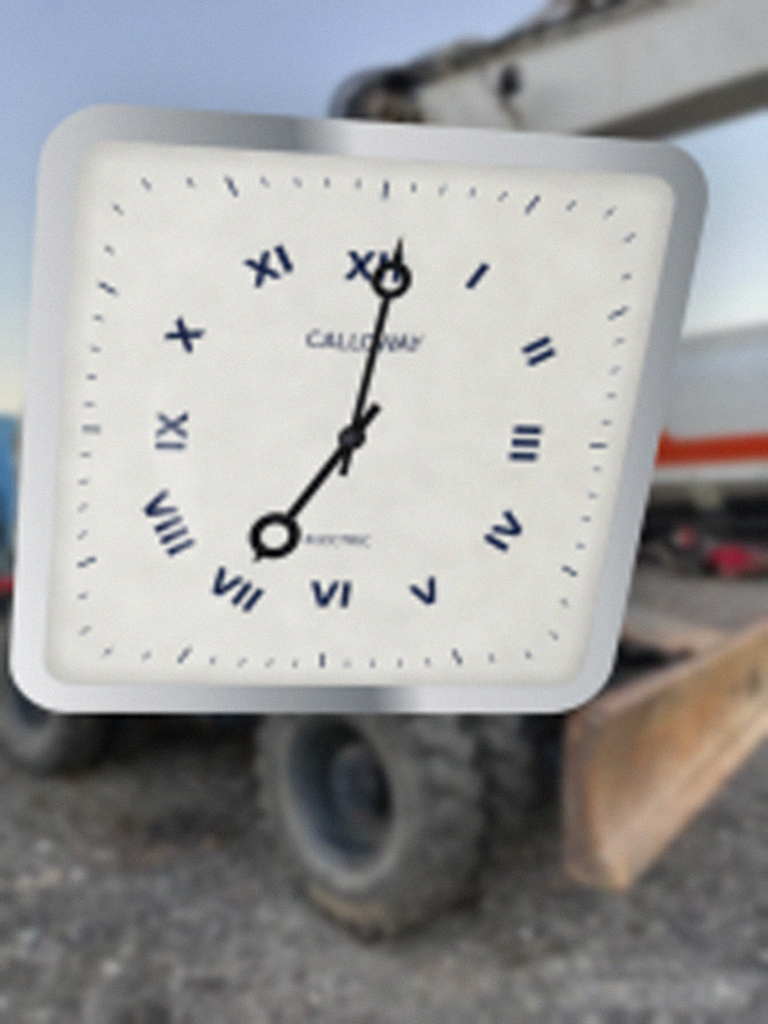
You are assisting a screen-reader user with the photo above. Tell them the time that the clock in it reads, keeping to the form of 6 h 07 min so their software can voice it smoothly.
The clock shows 7 h 01 min
